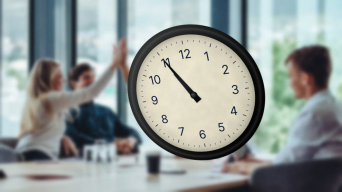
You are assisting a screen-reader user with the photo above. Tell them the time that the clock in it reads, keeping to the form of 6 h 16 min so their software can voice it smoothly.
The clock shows 10 h 55 min
